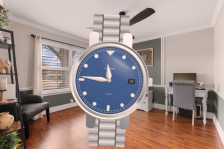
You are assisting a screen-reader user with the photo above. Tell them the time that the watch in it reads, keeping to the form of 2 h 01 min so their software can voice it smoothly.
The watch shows 11 h 46 min
